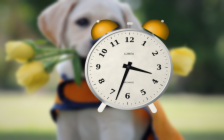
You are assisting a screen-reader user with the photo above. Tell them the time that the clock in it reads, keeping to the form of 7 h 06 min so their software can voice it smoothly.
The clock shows 3 h 33 min
